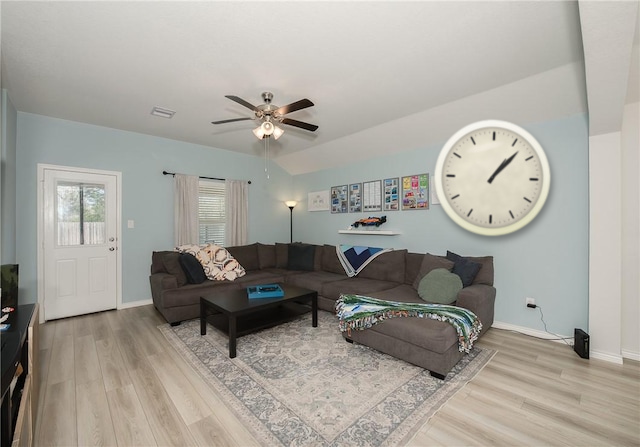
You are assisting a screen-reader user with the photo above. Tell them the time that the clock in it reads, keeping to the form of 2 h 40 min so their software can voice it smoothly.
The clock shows 1 h 07 min
